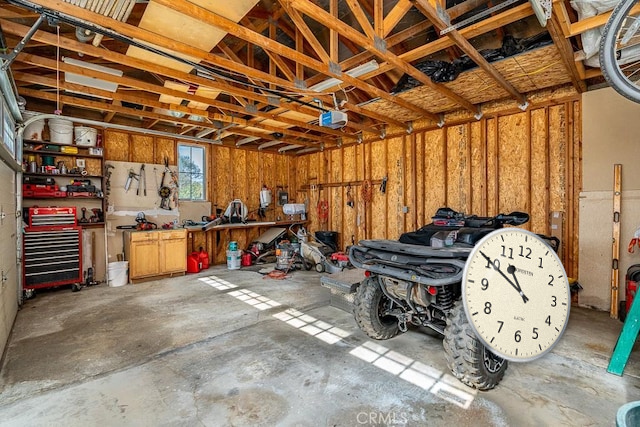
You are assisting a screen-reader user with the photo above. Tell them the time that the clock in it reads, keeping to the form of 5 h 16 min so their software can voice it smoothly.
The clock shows 10 h 50 min
